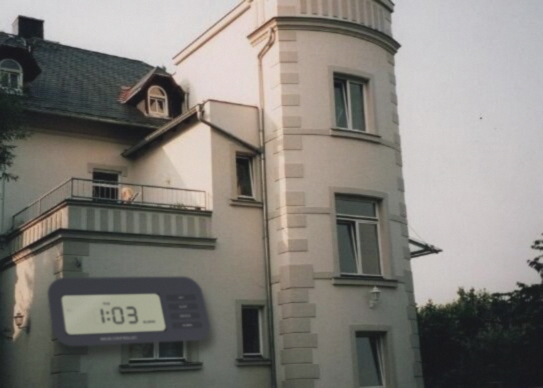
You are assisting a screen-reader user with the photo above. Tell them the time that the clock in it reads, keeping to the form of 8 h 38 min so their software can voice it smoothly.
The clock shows 1 h 03 min
